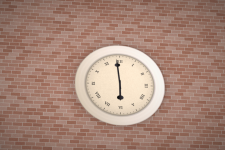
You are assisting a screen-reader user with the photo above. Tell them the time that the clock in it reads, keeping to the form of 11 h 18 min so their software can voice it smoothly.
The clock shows 5 h 59 min
